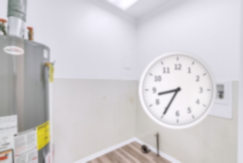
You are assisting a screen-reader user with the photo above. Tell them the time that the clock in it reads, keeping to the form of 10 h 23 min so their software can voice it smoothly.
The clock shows 8 h 35 min
